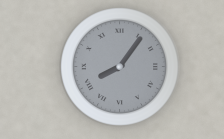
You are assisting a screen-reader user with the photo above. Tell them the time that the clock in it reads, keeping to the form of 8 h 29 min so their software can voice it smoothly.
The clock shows 8 h 06 min
